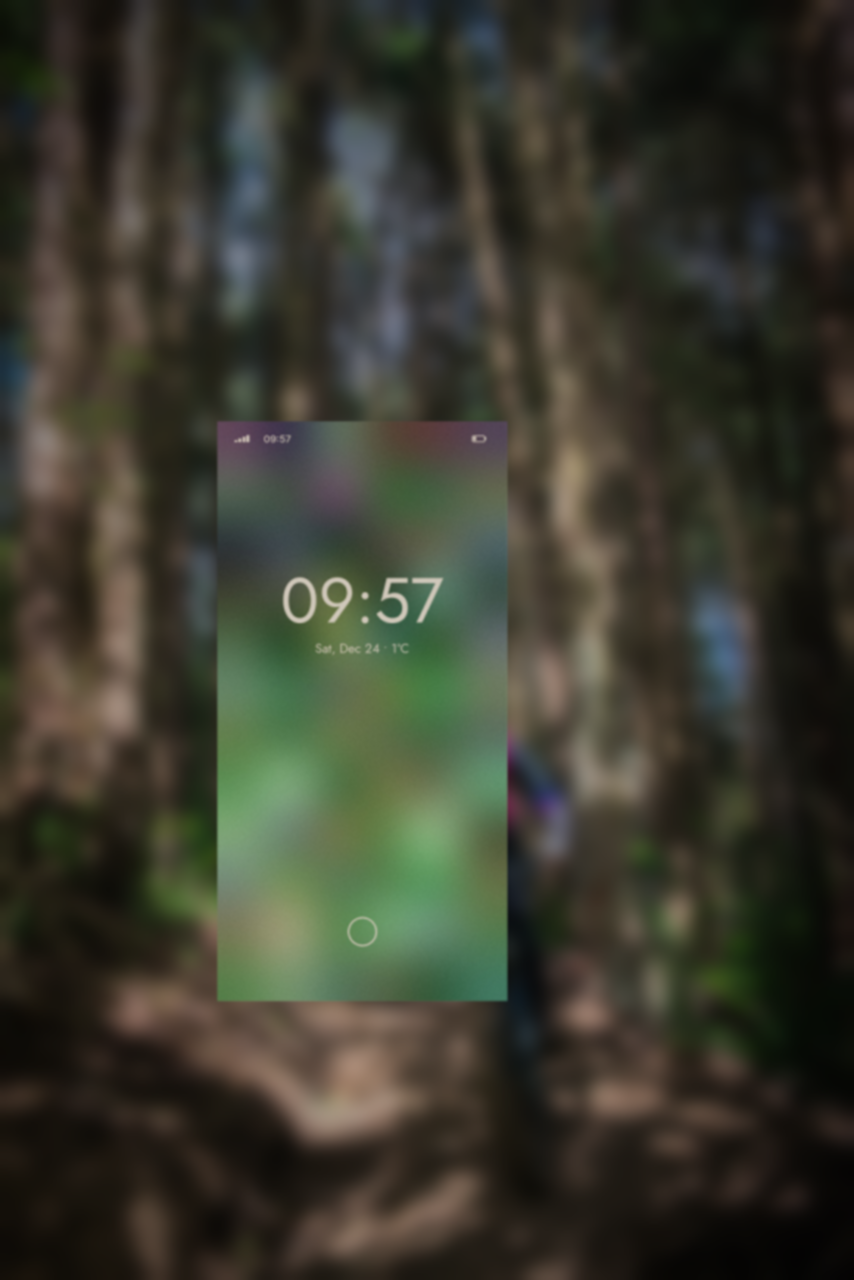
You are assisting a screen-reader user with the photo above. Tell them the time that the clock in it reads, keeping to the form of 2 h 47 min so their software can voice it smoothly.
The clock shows 9 h 57 min
